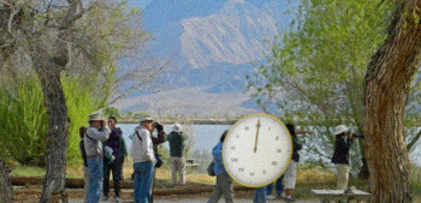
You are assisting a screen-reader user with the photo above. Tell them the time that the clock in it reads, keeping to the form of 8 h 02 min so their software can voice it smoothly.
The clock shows 12 h 00 min
